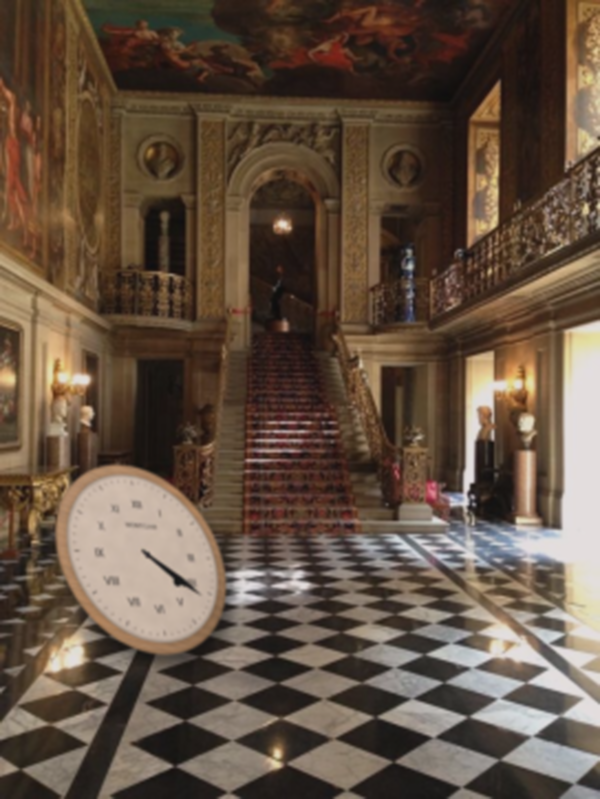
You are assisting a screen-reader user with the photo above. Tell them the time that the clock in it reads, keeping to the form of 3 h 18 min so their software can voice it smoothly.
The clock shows 4 h 21 min
